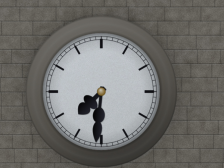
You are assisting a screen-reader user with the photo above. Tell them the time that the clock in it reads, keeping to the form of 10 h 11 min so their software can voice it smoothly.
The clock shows 7 h 31 min
